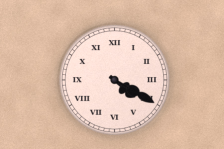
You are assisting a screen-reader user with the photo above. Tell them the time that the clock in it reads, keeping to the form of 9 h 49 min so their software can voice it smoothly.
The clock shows 4 h 20 min
